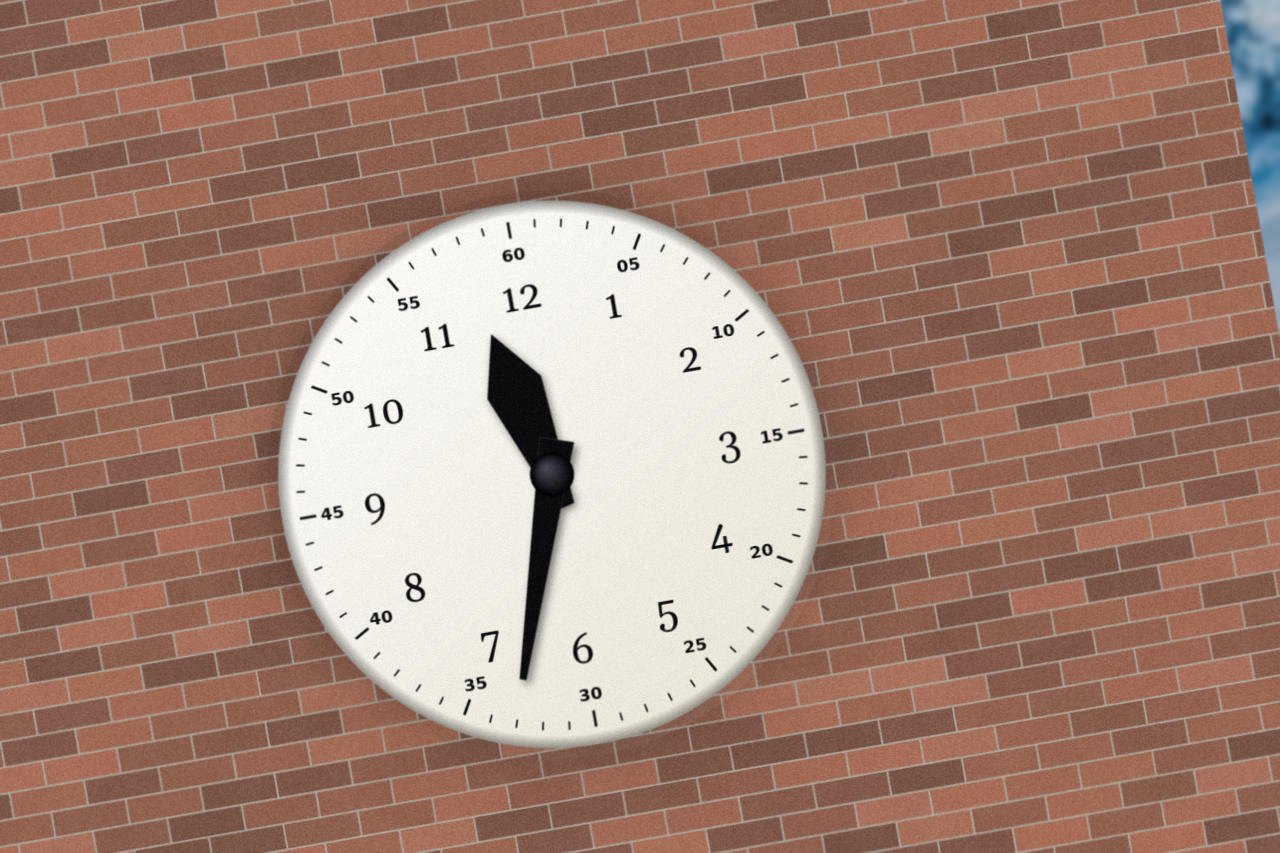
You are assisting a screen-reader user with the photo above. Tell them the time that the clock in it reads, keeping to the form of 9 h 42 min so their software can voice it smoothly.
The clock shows 11 h 33 min
